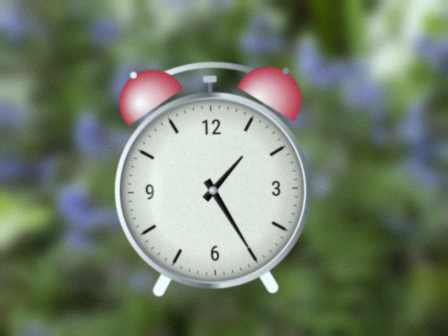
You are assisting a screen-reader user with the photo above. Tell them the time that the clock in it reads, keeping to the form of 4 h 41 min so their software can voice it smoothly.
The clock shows 1 h 25 min
